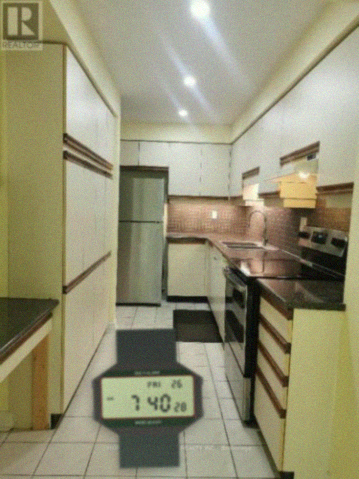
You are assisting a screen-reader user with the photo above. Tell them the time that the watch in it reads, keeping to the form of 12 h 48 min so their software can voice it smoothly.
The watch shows 7 h 40 min
